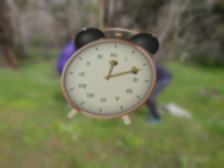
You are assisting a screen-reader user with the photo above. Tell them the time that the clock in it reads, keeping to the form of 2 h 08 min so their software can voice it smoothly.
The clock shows 12 h 11 min
